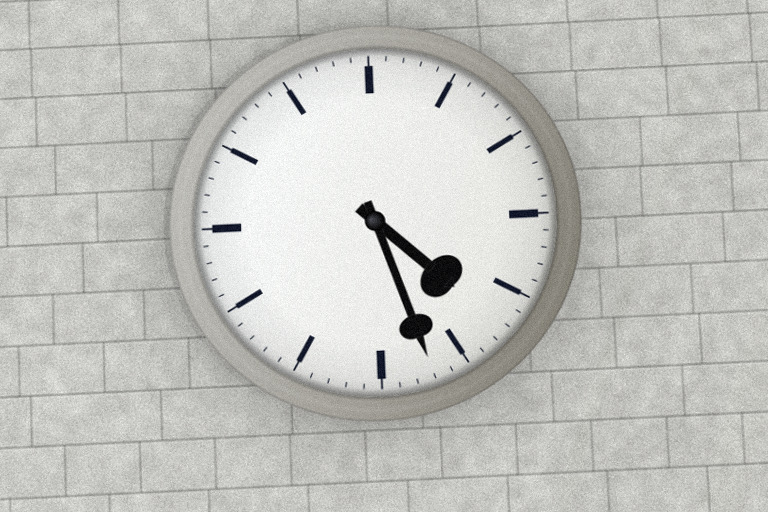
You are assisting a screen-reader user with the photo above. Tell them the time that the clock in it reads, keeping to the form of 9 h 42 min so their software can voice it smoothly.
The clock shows 4 h 27 min
